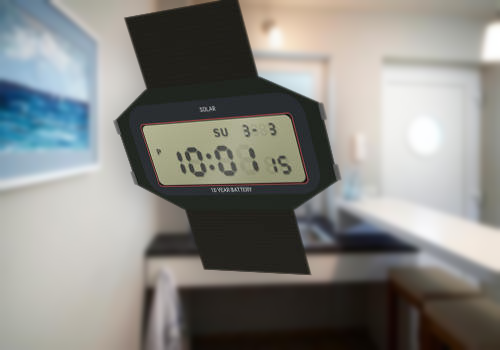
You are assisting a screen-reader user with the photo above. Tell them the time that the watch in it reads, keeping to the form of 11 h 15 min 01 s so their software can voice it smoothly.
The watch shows 10 h 01 min 15 s
